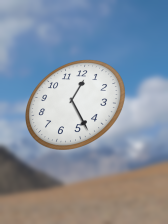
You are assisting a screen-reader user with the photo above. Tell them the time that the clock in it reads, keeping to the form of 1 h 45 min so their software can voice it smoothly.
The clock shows 12 h 23 min
